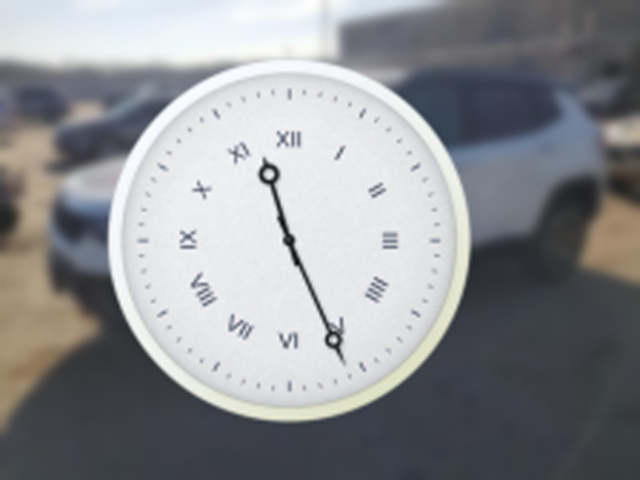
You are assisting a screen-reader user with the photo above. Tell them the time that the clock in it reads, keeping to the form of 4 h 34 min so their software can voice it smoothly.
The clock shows 11 h 26 min
